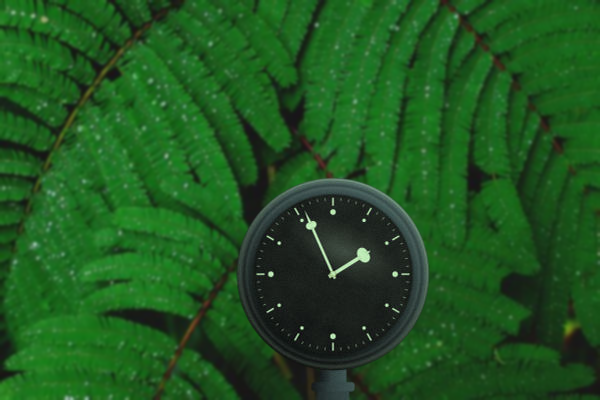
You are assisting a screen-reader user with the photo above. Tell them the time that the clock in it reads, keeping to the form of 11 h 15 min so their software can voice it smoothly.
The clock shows 1 h 56 min
